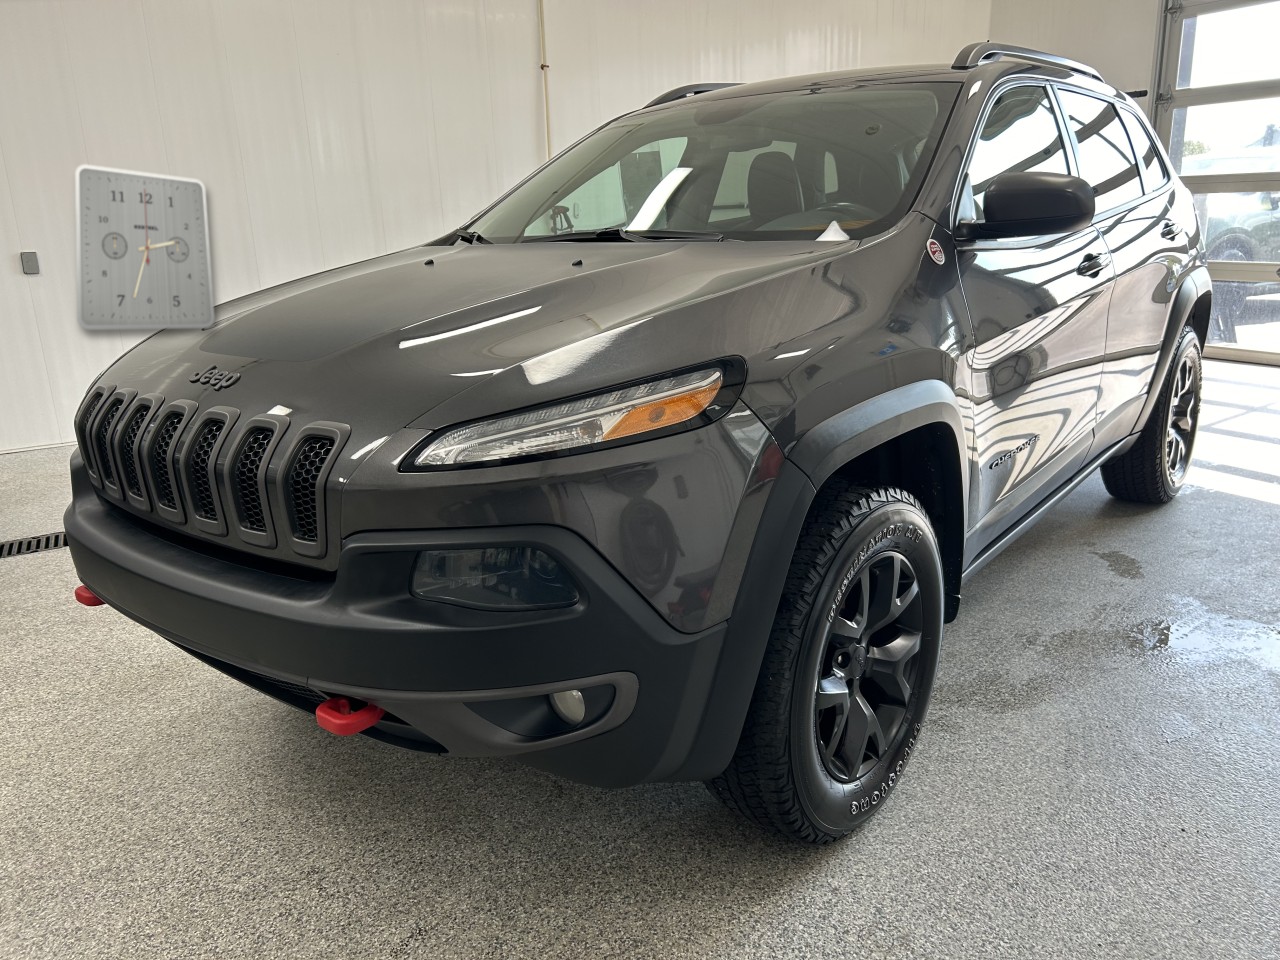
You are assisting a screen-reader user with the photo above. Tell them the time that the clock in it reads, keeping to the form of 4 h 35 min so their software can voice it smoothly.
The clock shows 2 h 33 min
